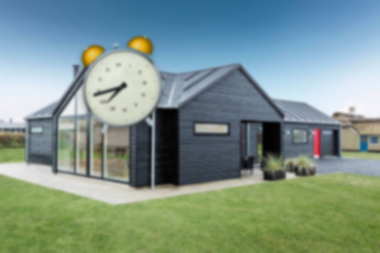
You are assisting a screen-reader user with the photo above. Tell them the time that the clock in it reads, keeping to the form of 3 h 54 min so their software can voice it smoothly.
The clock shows 7 h 44 min
